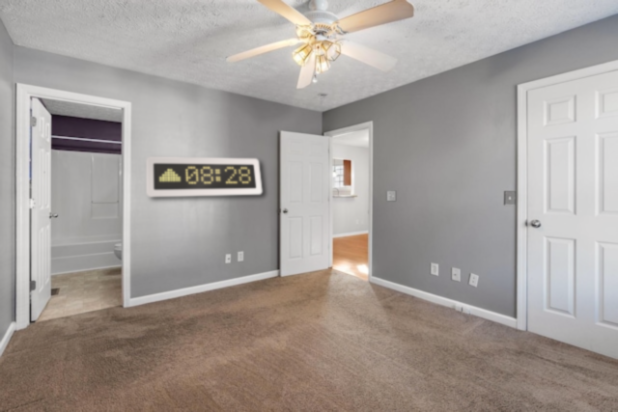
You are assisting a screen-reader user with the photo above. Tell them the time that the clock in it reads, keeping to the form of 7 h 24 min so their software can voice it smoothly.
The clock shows 8 h 28 min
